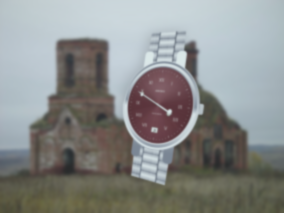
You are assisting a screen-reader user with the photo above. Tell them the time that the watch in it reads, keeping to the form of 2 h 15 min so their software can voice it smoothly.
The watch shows 3 h 49 min
